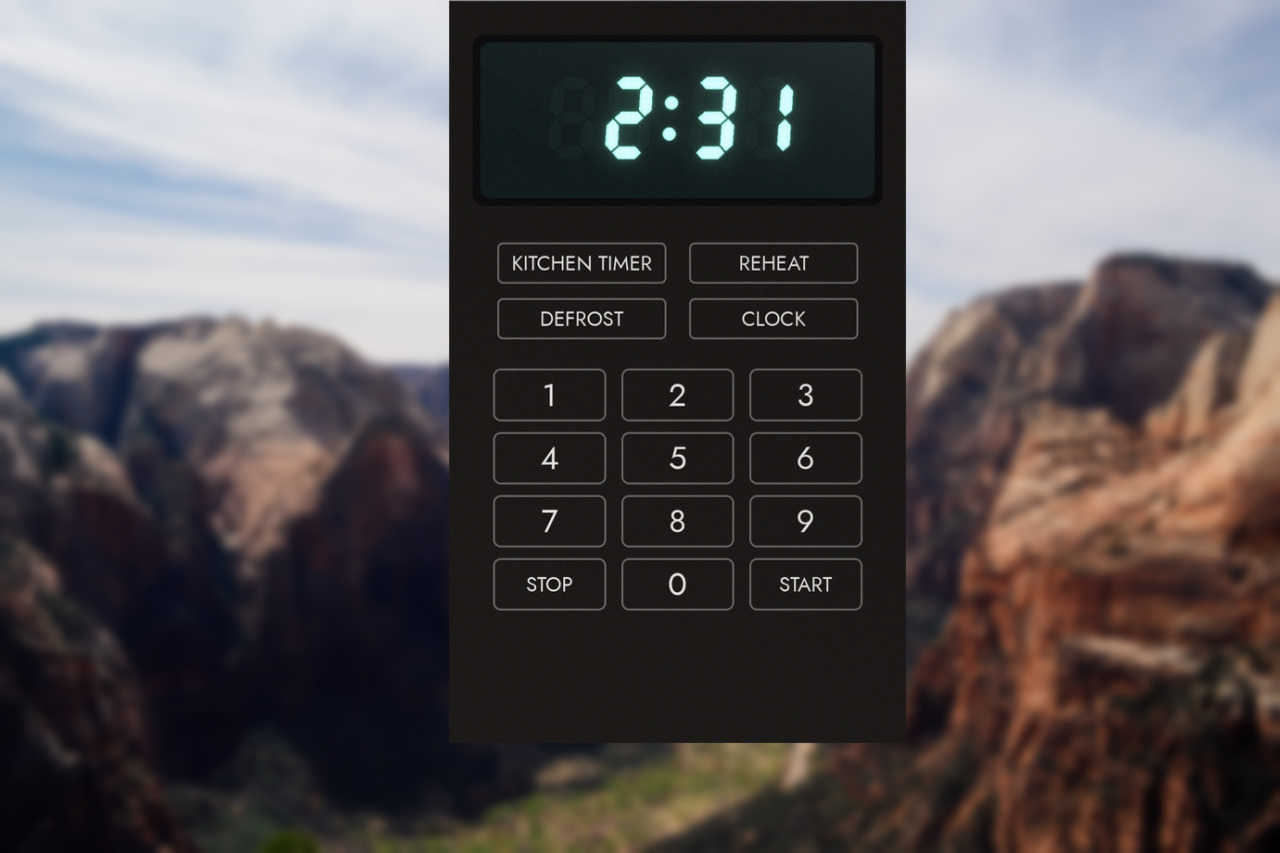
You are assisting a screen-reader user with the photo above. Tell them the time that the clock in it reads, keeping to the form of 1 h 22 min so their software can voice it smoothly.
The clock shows 2 h 31 min
